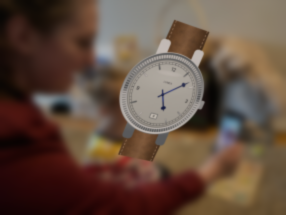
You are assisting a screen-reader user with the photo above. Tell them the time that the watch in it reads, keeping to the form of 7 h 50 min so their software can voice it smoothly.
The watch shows 5 h 08 min
